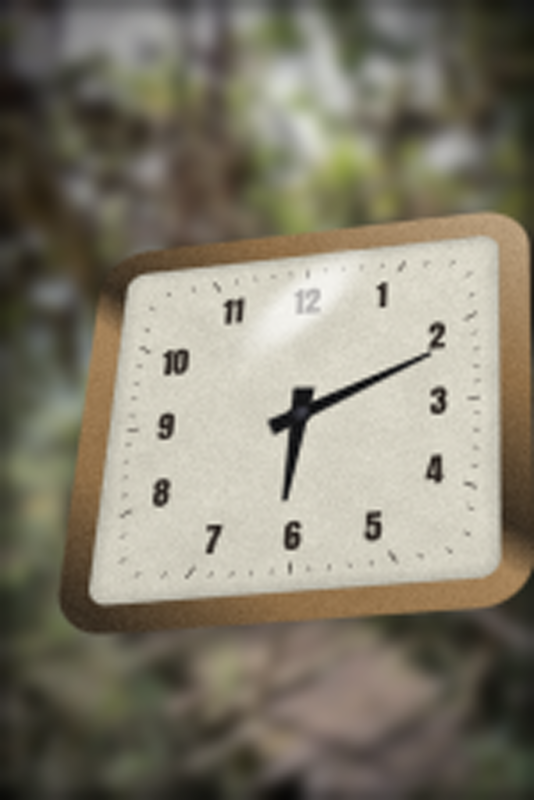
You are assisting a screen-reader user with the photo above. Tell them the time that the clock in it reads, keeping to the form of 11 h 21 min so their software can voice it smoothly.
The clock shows 6 h 11 min
